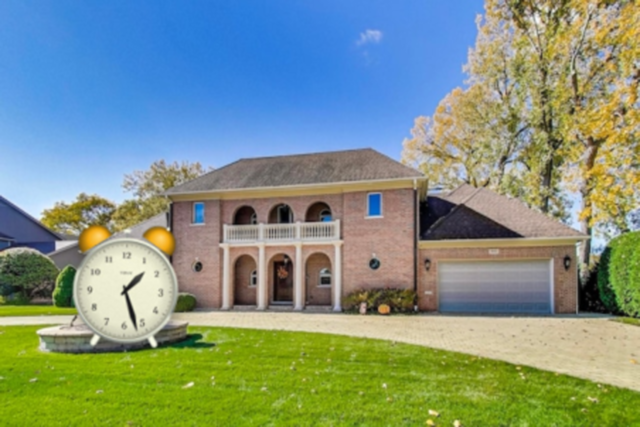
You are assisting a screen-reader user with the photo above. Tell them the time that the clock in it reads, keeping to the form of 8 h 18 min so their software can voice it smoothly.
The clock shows 1 h 27 min
